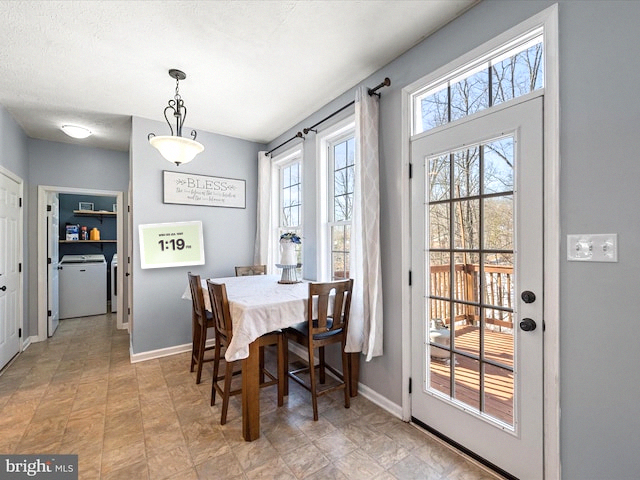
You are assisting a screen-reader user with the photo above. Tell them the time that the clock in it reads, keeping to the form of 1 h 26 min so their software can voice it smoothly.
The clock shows 1 h 19 min
